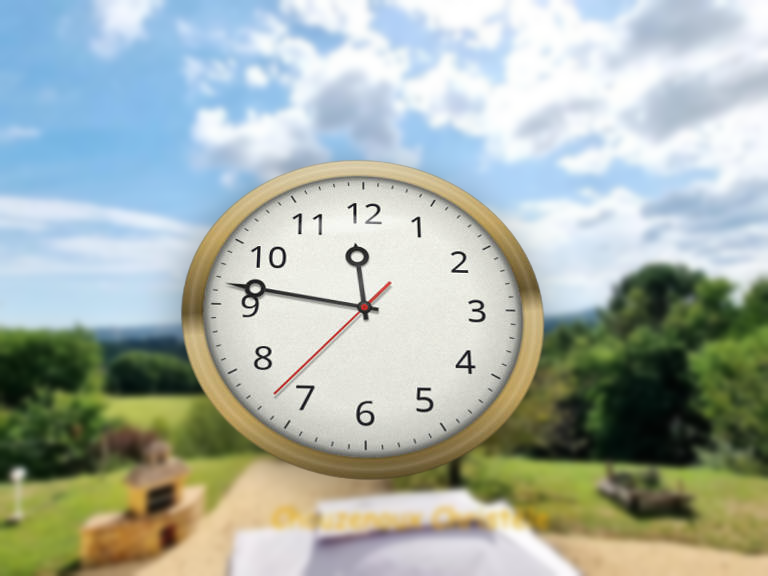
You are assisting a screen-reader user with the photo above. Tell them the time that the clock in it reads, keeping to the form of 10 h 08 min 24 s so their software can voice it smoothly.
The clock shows 11 h 46 min 37 s
